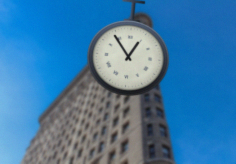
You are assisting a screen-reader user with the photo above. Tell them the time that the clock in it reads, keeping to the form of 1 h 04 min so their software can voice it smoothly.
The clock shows 12 h 54 min
